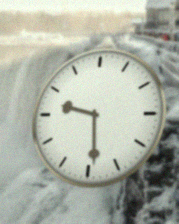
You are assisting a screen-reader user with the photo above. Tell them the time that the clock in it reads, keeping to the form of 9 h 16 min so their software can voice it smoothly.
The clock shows 9 h 29 min
